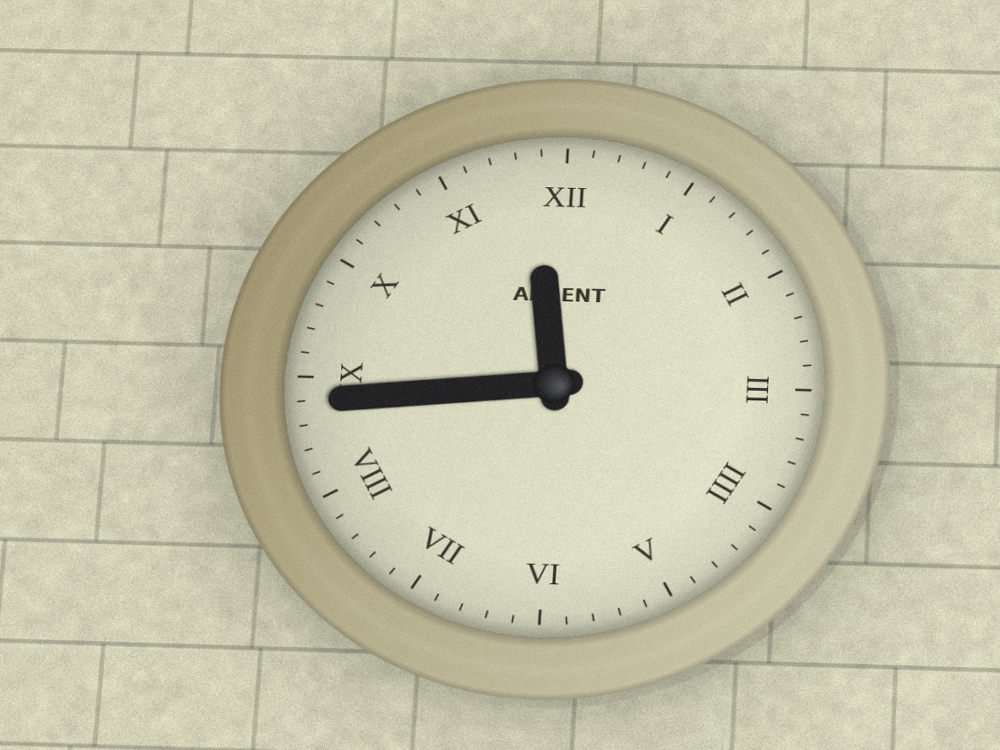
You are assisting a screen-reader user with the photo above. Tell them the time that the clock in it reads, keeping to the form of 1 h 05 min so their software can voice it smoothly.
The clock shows 11 h 44 min
